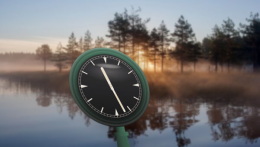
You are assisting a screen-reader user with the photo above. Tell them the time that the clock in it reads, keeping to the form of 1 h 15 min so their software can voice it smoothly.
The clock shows 11 h 27 min
